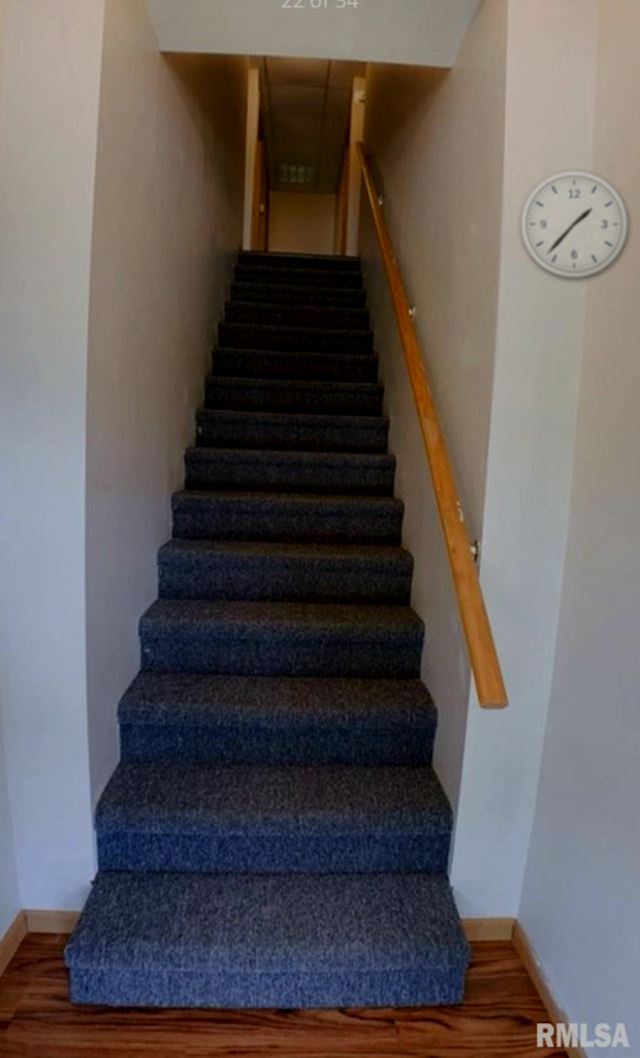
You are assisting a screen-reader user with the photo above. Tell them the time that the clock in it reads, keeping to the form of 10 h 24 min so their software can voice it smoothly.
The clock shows 1 h 37 min
